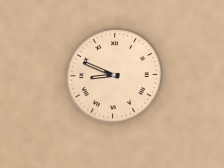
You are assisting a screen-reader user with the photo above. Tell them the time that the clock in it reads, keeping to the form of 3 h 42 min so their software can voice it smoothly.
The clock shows 8 h 49 min
